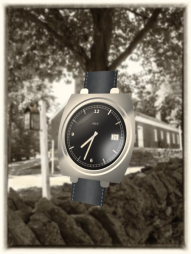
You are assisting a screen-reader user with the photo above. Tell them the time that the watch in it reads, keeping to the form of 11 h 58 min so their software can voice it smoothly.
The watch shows 7 h 33 min
